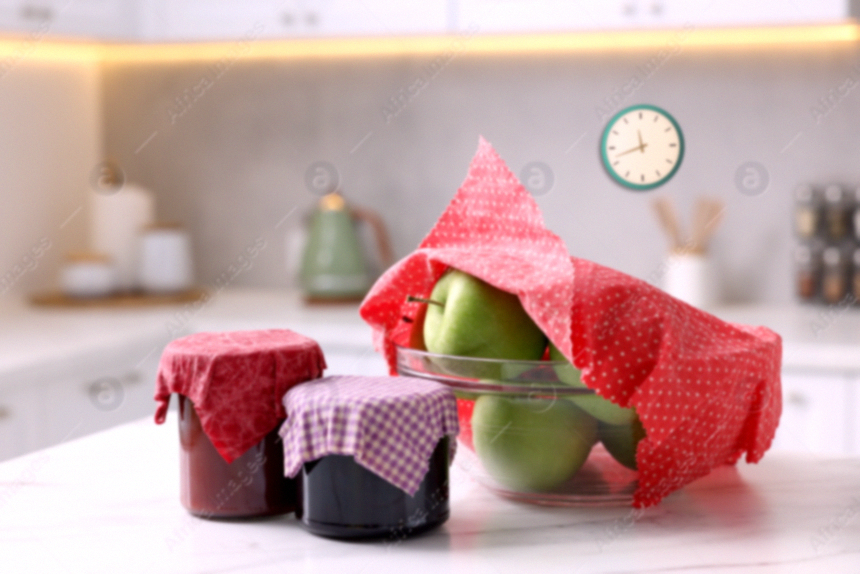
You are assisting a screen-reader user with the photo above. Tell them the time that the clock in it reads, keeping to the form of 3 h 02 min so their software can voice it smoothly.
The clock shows 11 h 42 min
